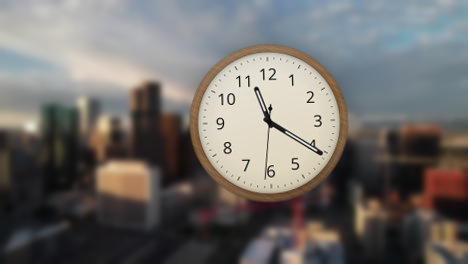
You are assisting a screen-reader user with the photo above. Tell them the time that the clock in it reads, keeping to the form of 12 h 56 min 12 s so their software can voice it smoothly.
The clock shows 11 h 20 min 31 s
